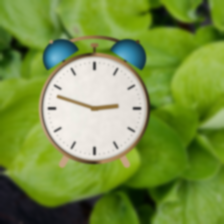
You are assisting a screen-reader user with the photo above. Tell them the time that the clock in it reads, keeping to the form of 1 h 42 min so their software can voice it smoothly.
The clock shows 2 h 48 min
